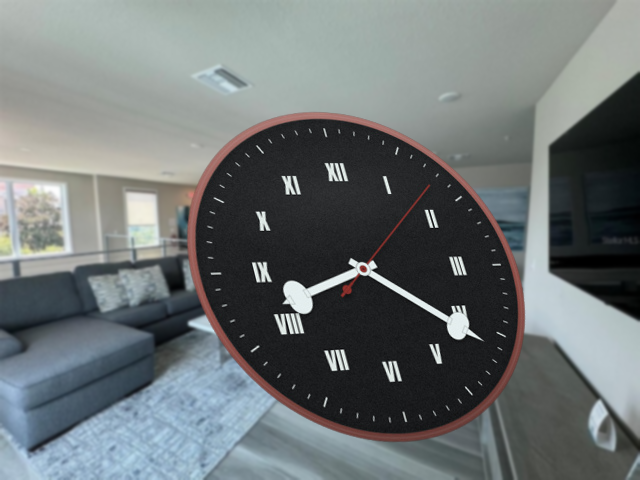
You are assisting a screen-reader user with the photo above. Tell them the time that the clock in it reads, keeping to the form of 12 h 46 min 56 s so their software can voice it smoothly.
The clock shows 8 h 21 min 08 s
